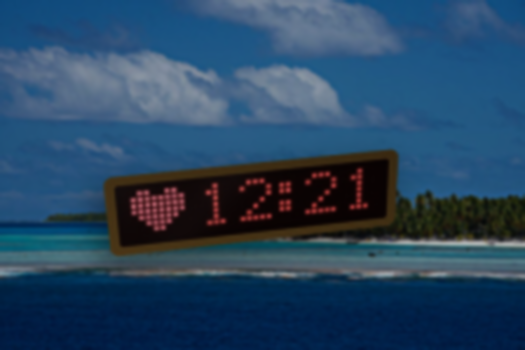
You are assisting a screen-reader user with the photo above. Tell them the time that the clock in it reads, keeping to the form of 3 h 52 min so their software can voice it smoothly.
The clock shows 12 h 21 min
